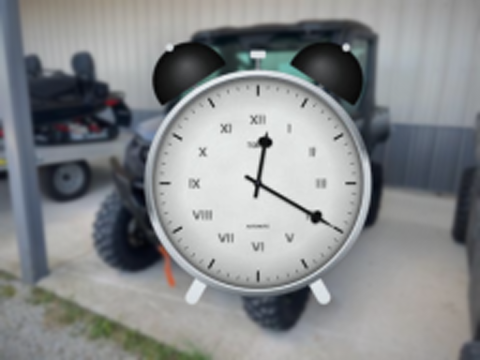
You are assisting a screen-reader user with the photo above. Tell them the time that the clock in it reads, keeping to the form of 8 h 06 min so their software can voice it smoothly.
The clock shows 12 h 20 min
